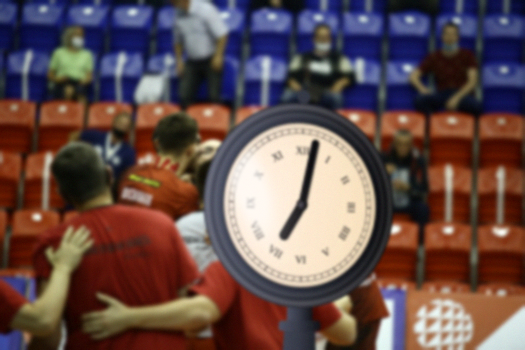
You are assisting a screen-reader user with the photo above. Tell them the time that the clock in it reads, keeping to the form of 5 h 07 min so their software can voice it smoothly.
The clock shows 7 h 02 min
